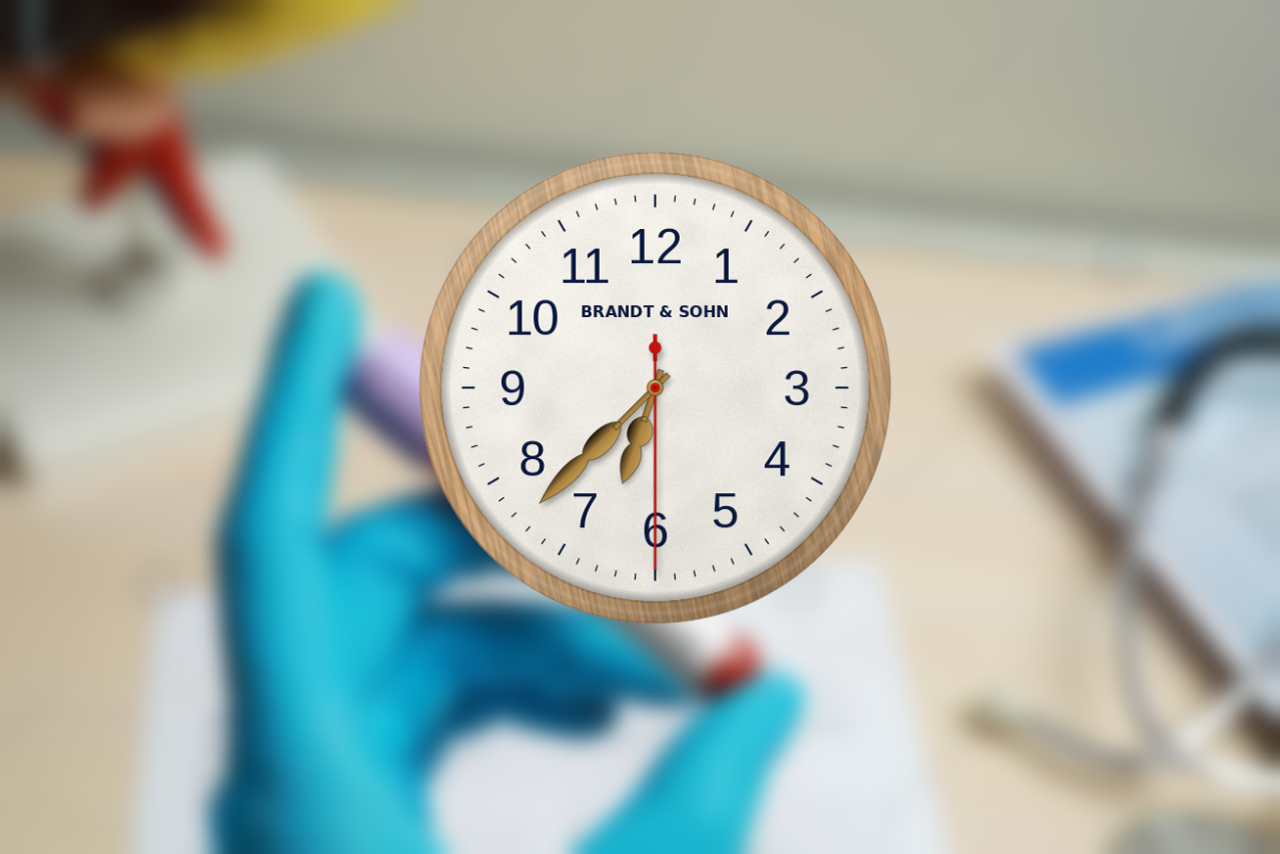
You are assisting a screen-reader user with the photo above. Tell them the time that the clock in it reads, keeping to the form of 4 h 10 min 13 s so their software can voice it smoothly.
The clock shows 6 h 37 min 30 s
